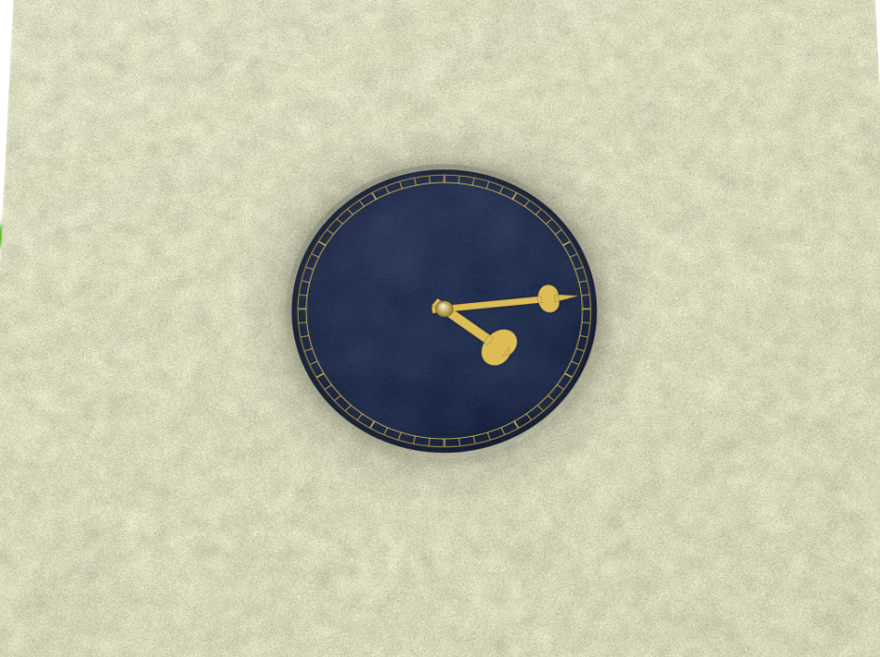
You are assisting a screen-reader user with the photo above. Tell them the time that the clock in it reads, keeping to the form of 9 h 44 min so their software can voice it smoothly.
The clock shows 4 h 14 min
